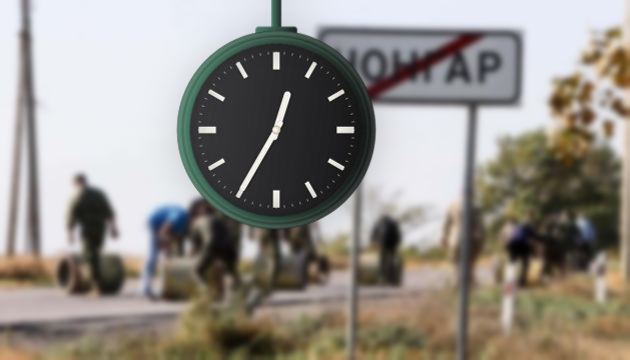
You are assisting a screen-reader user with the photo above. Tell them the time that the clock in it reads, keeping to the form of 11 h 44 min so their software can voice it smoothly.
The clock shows 12 h 35 min
